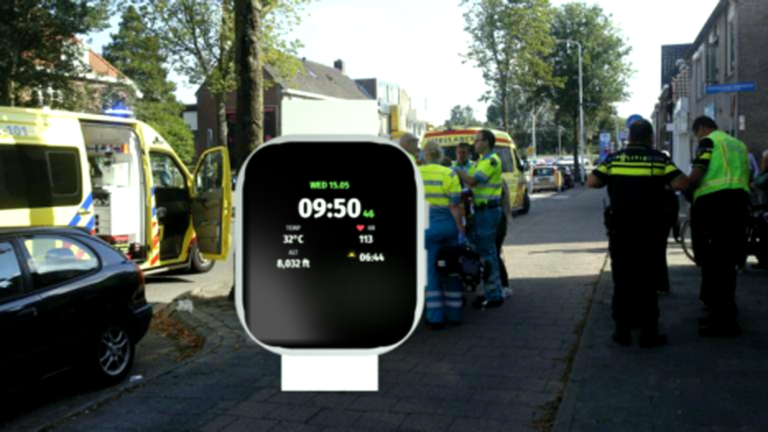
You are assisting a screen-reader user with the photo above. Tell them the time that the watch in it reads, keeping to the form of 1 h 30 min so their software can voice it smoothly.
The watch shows 9 h 50 min
